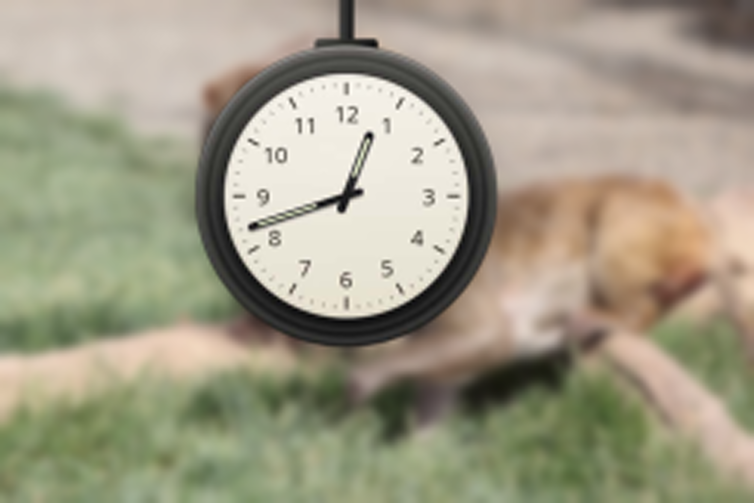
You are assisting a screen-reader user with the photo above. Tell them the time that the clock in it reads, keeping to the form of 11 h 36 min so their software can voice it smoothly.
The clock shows 12 h 42 min
